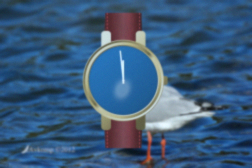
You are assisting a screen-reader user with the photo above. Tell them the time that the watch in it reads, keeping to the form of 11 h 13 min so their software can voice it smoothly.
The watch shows 11 h 59 min
